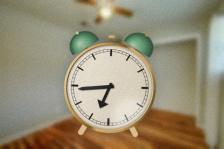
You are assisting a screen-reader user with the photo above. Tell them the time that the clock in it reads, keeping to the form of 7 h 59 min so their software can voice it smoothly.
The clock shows 6 h 44 min
